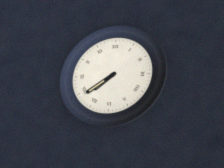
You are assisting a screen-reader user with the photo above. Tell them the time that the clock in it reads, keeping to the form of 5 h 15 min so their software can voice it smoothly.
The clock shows 7 h 39 min
